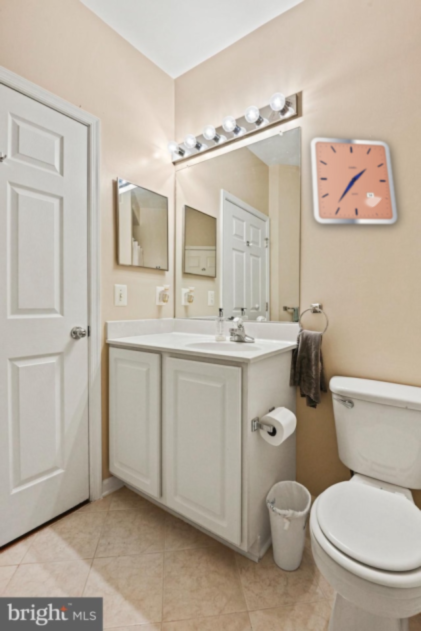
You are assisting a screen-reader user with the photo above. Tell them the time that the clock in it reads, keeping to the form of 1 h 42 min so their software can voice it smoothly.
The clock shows 1 h 36 min
